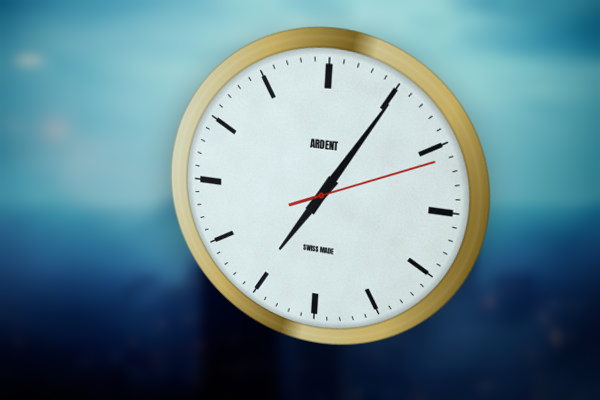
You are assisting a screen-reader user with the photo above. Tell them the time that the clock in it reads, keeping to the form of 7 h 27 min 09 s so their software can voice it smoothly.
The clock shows 7 h 05 min 11 s
